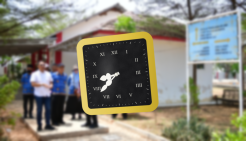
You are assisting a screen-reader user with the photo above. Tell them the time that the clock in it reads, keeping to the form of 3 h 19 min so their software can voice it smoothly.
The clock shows 8 h 38 min
